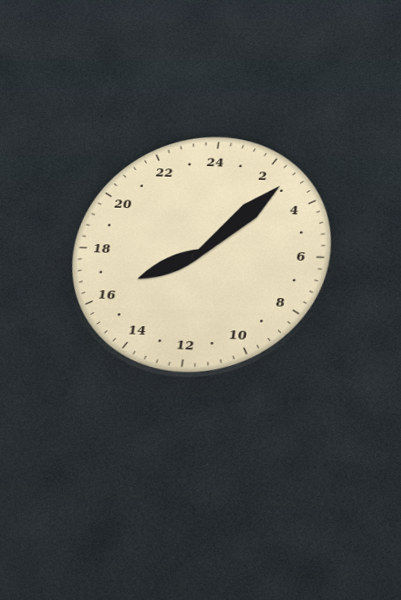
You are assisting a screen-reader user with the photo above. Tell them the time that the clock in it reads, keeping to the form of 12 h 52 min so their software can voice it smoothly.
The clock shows 16 h 07 min
